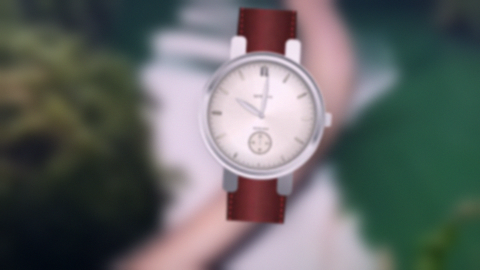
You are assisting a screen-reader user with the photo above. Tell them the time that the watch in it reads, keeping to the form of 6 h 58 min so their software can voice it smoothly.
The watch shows 10 h 01 min
